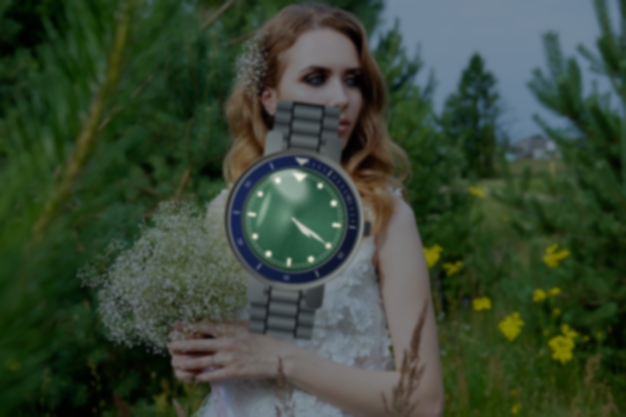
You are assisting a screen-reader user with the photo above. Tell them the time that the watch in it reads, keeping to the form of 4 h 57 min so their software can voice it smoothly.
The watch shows 4 h 20 min
